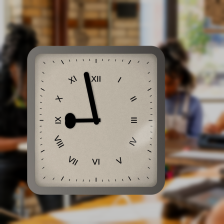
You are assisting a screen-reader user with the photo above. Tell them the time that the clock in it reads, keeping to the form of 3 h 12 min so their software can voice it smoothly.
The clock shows 8 h 58 min
